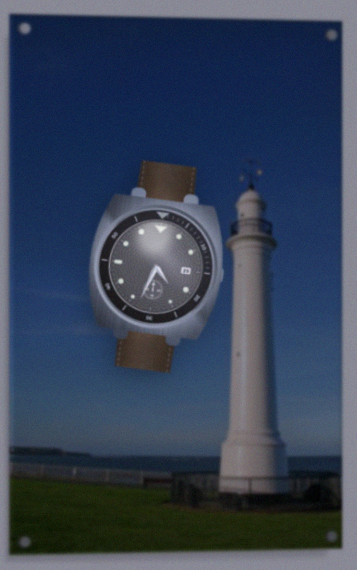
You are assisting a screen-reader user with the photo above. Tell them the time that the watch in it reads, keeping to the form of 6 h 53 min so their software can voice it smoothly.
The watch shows 4 h 33 min
